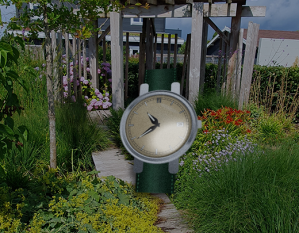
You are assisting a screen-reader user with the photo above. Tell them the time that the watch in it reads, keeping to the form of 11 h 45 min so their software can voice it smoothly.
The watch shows 10 h 39 min
